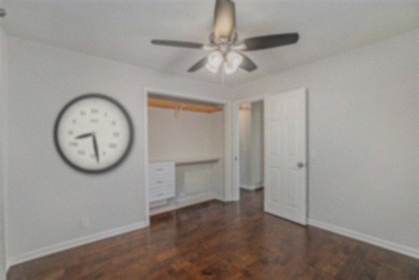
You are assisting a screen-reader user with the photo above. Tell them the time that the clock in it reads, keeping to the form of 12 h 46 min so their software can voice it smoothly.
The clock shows 8 h 28 min
